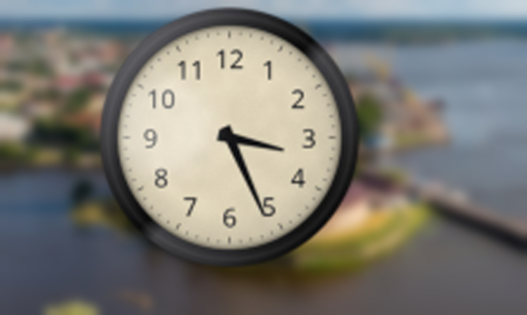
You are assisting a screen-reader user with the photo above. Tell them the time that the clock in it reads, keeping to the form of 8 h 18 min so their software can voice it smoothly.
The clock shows 3 h 26 min
